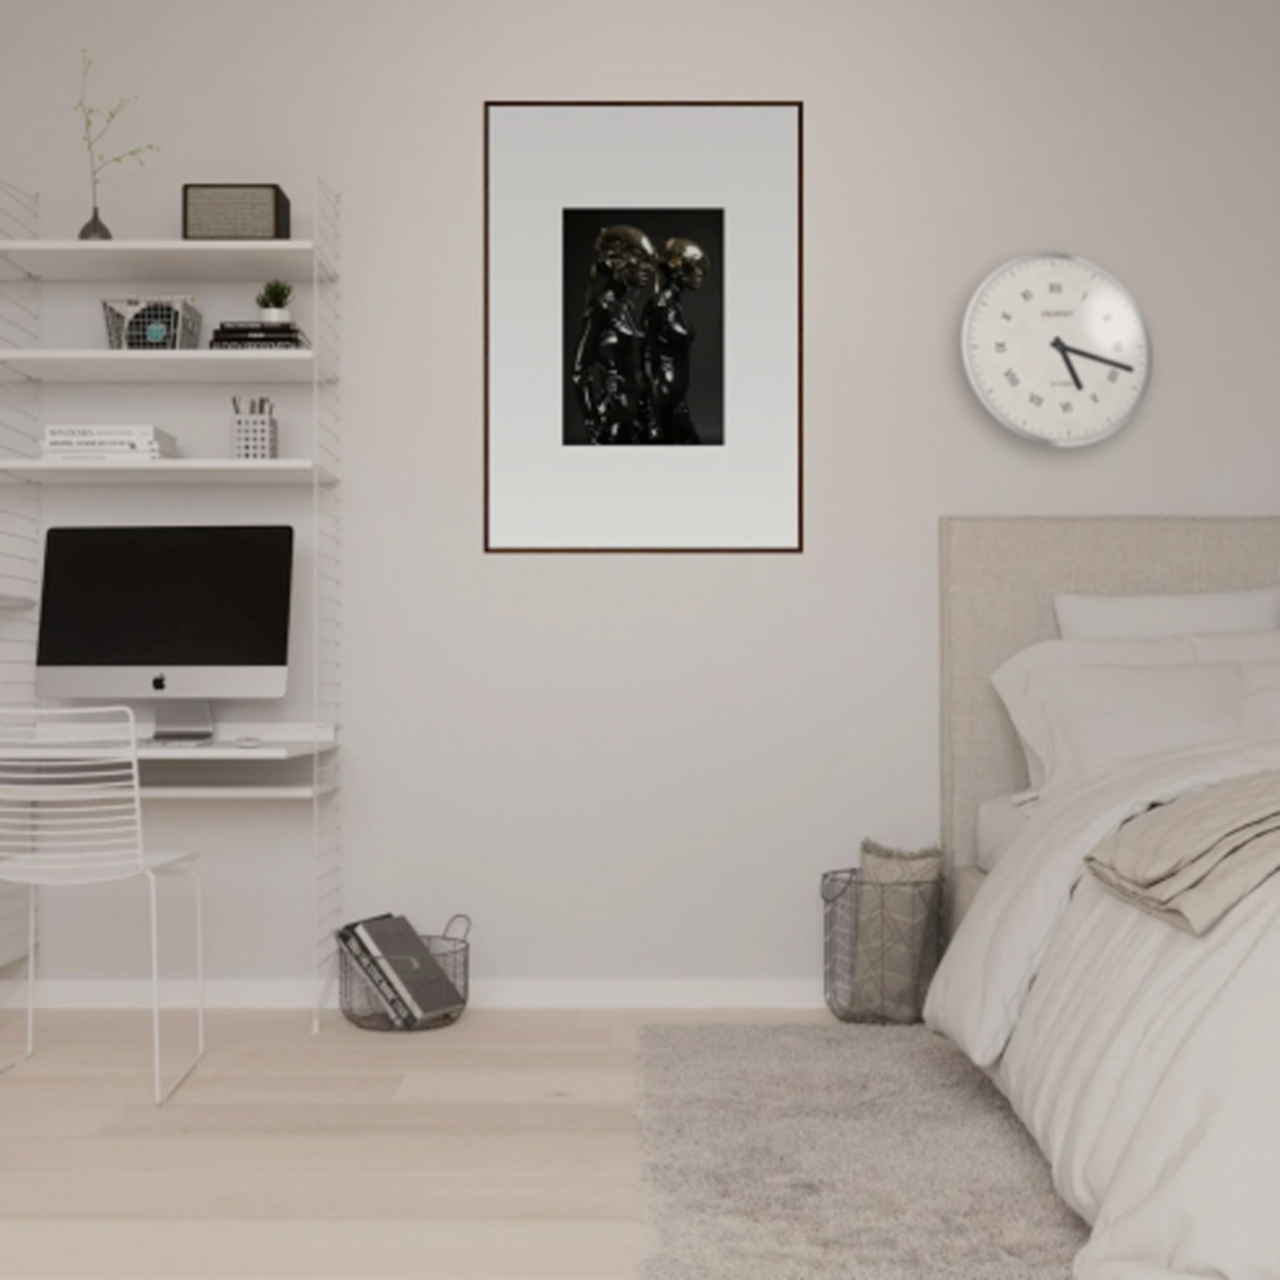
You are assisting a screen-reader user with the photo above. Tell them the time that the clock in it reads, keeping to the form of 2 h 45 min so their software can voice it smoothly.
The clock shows 5 h 18 min
